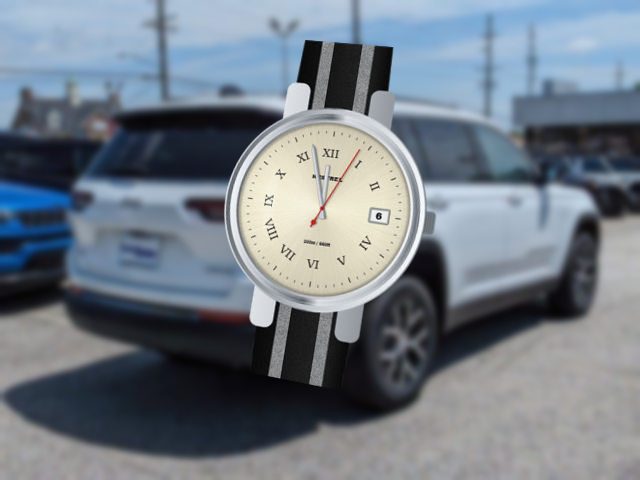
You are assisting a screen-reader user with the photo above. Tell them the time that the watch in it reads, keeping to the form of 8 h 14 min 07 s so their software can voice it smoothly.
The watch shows 11 h 57 min 04 s
